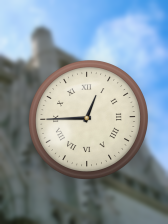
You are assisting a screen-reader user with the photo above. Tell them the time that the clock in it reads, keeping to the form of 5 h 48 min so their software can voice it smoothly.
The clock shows 12 h 45 min
